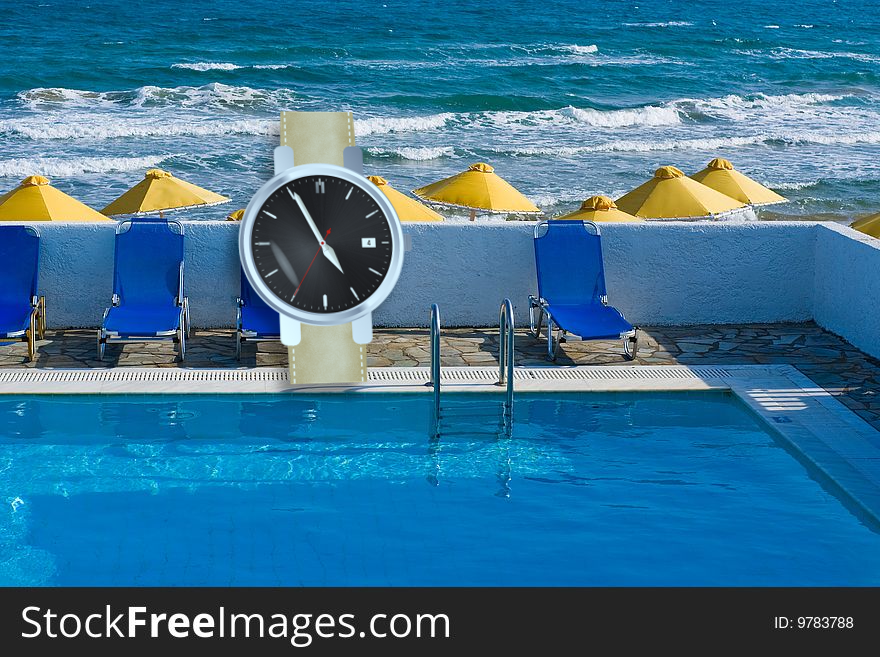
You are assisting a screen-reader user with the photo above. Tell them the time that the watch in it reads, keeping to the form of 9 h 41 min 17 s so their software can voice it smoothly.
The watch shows 4 h 55 min 35 s
